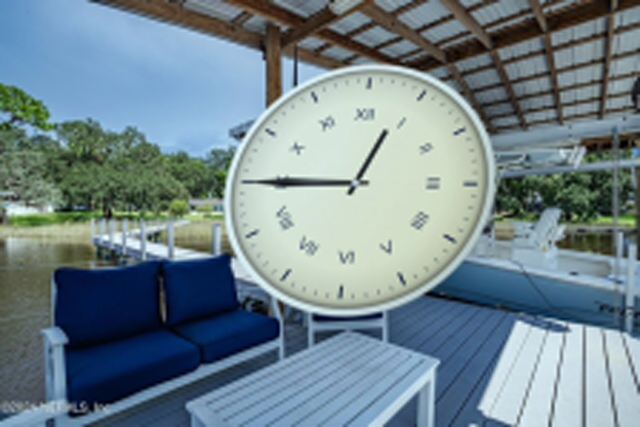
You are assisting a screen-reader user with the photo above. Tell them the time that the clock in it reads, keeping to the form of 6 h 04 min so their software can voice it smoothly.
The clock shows 12 h 45 min
